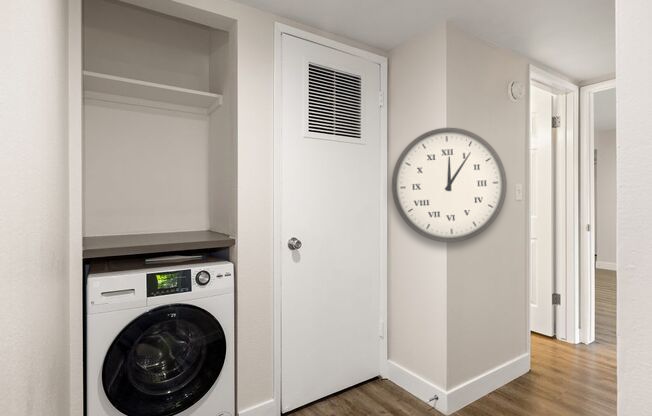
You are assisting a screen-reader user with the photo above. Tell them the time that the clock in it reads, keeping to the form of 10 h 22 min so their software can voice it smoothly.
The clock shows 12 h 06 min
